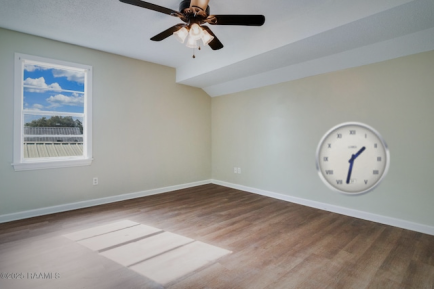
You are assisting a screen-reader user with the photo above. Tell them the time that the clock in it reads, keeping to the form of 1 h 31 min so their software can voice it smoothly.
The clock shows 1 h 32 min
